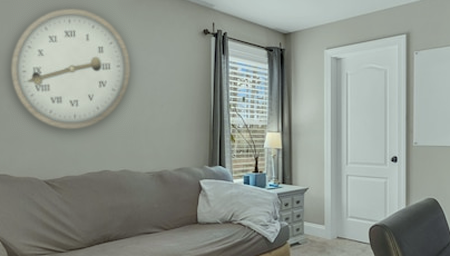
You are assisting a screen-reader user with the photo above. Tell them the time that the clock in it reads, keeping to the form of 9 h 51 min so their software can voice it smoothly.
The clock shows 2 h 43 min
